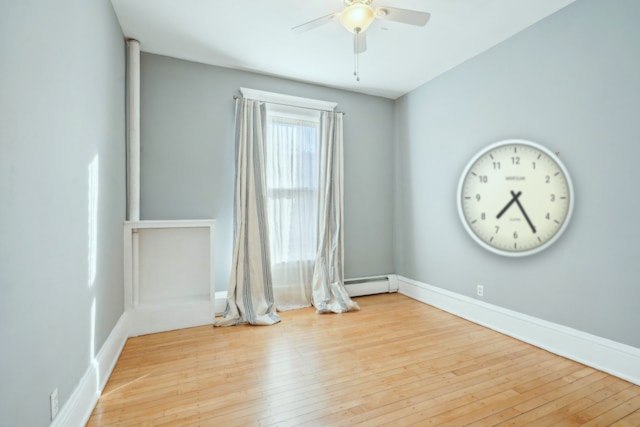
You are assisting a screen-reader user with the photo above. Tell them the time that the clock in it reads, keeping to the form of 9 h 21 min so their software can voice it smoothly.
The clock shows 7 h 25 min
